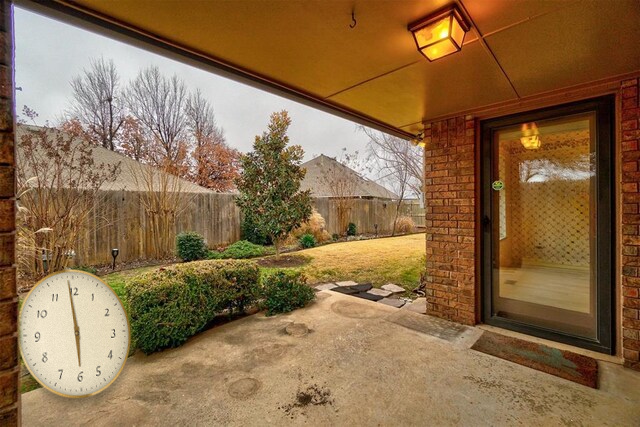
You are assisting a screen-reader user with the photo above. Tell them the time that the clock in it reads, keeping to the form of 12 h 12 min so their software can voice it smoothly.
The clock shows 5 h 59 min
